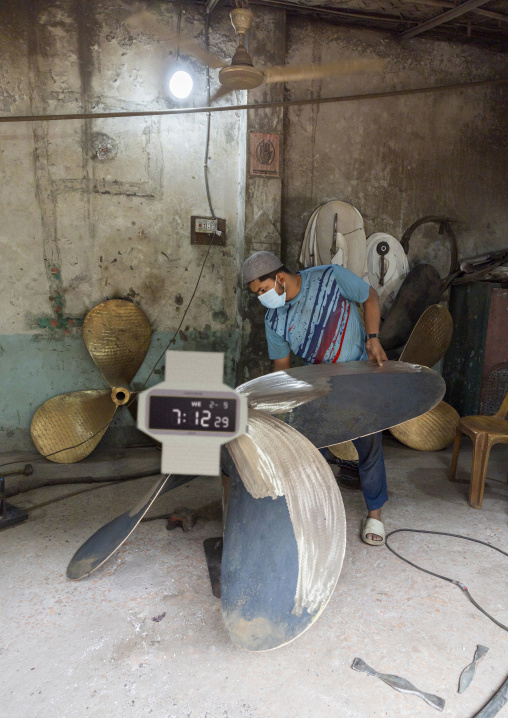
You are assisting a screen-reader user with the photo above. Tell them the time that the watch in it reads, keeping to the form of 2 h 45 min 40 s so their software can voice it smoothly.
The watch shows 7 h 12 min 29 s
